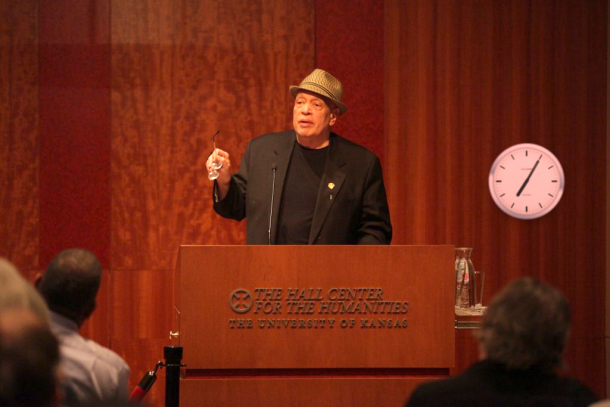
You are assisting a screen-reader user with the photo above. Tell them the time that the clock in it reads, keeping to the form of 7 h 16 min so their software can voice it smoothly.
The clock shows 7 h 05 min
